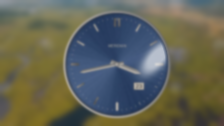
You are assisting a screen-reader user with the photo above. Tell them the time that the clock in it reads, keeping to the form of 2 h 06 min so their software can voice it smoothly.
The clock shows 3 h 43 min
